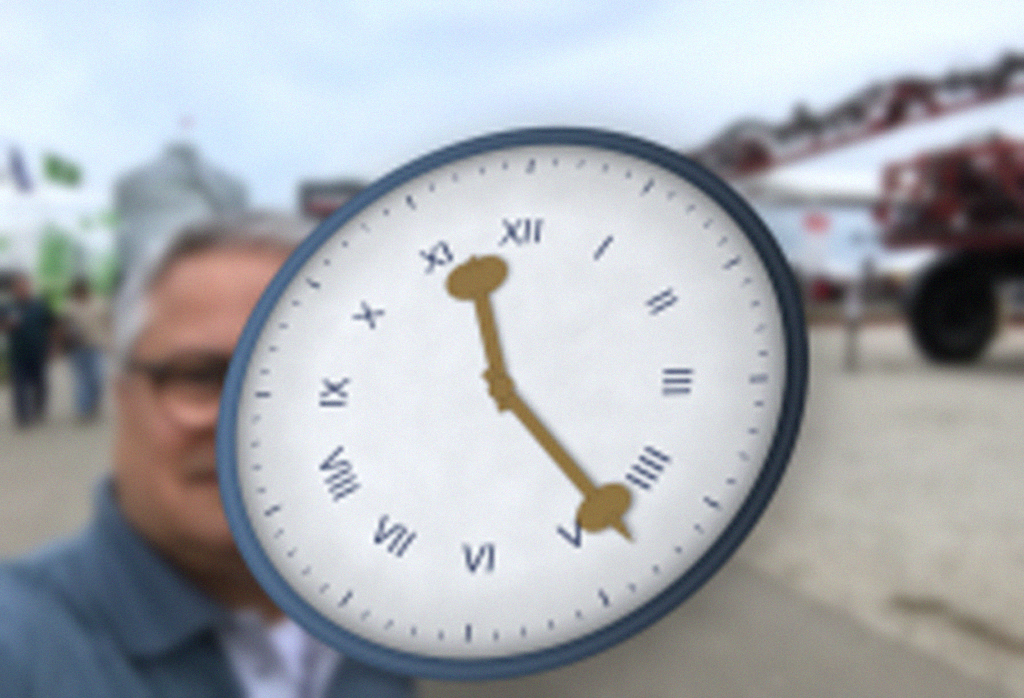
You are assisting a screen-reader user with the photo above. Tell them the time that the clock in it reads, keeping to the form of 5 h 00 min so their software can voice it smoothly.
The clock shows 11 h 23 min
